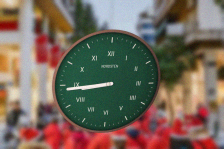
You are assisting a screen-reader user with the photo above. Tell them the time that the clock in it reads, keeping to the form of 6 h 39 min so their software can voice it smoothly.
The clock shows 8 h 44 min
